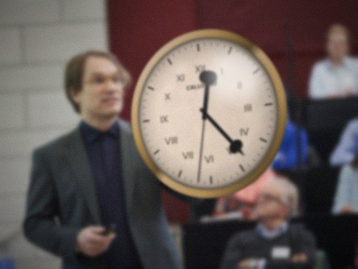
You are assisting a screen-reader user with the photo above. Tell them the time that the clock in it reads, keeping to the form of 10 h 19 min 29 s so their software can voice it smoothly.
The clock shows 12 h 23 min 32 s
